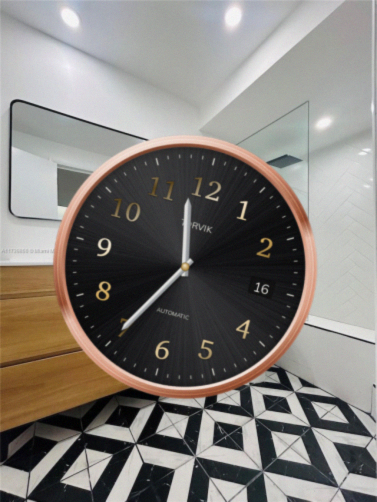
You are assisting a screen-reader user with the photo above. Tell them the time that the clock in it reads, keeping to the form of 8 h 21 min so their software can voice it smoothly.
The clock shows 11 h 35 min
